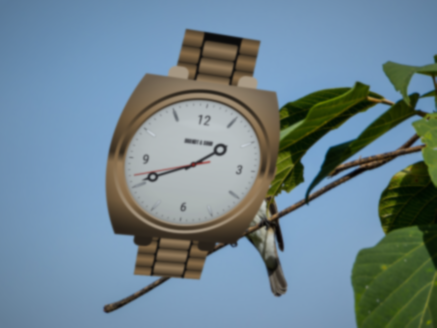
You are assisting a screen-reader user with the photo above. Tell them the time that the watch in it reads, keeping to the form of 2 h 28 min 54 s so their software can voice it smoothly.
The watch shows 1 h 40 min 42 s
